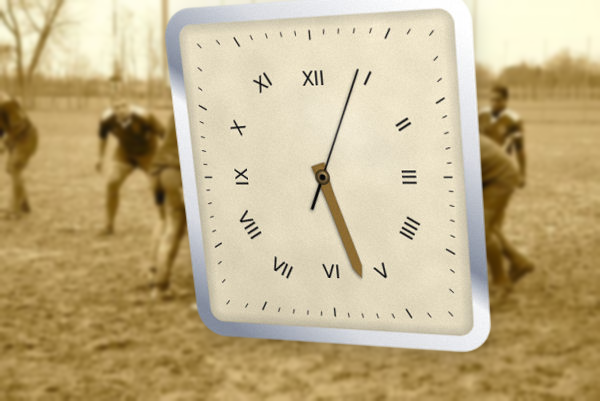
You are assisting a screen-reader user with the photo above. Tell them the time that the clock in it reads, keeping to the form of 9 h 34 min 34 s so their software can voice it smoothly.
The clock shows 5 h 27 min 04 s
